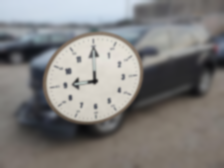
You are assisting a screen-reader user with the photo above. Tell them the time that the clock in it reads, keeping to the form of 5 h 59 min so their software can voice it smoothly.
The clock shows 9 h 00 min
